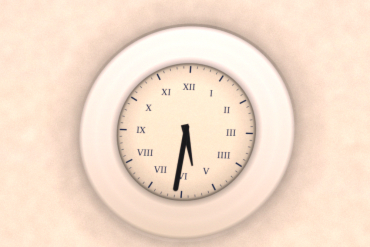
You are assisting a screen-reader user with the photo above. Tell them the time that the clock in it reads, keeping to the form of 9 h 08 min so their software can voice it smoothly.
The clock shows 5 h 31 min
